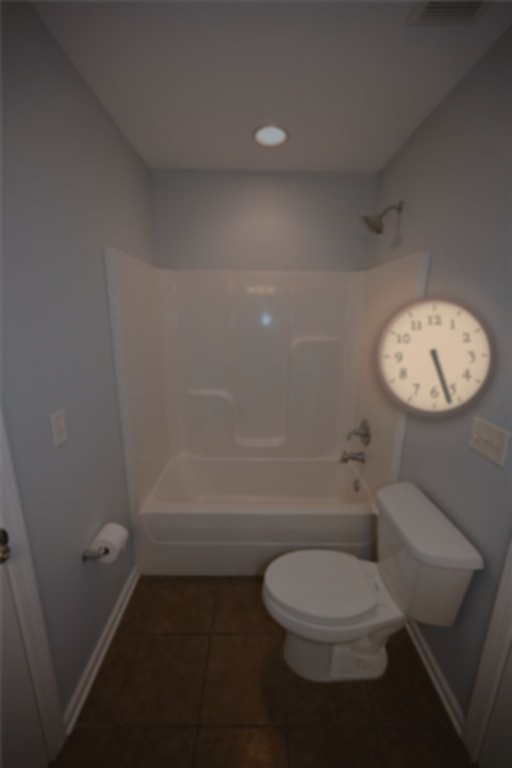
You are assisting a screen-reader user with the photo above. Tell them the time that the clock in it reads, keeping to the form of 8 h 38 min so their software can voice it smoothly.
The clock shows 5 h 27 min
